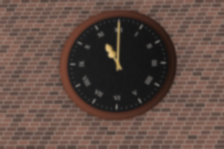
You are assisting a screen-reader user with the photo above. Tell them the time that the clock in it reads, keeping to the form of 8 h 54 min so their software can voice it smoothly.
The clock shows 11 h 00 min
